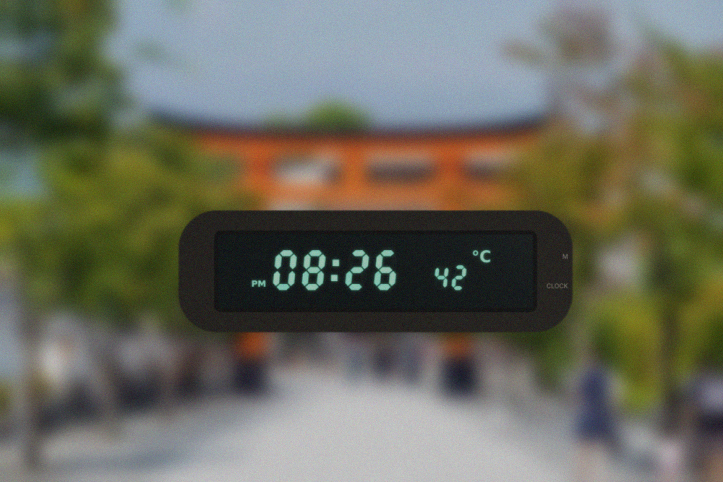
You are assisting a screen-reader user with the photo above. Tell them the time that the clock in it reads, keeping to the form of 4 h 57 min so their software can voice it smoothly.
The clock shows 8 h 26 min
